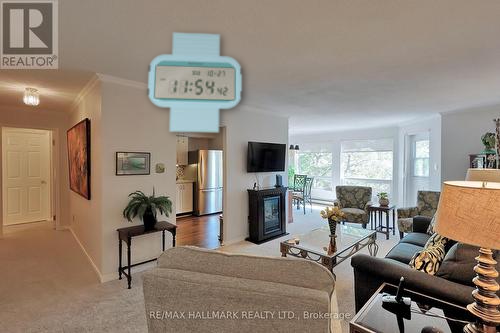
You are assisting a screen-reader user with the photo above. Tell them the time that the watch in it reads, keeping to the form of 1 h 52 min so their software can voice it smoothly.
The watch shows 11 h 54 min
